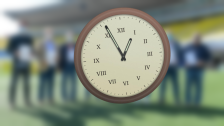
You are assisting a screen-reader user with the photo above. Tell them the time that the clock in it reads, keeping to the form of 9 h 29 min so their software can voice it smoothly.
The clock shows 12 h 56 min
